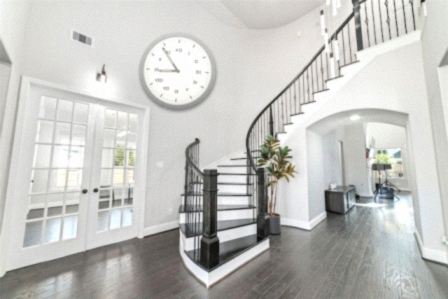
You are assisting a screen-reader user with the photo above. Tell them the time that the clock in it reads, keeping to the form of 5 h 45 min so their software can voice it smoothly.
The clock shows 8 h 54 min
